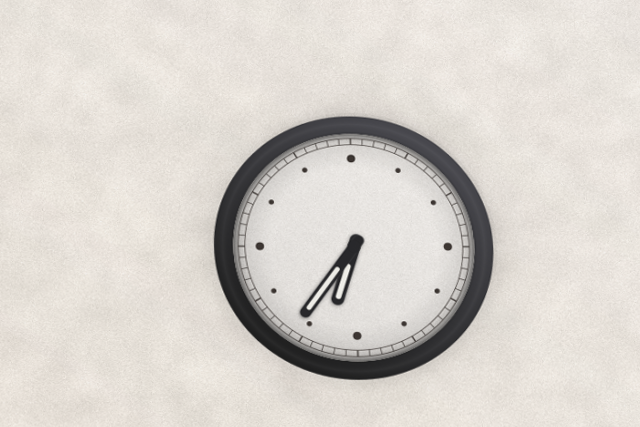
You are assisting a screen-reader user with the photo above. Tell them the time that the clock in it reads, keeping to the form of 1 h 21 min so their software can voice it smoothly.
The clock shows 6 h 36 min
